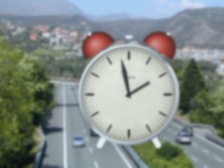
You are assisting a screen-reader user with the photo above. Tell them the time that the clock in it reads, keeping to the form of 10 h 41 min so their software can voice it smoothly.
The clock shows 1 h 58 min
